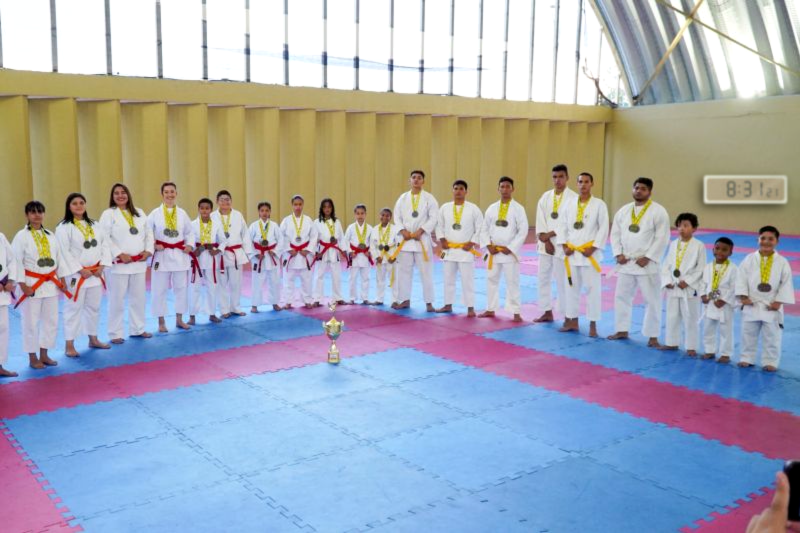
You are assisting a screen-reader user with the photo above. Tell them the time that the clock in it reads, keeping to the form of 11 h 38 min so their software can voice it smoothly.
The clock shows 8 h 31 min
